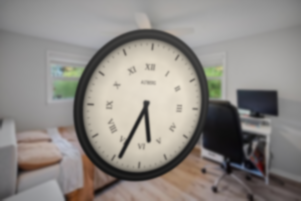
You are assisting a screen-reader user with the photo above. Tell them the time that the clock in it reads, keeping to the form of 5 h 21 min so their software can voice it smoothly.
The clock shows 5 h 34 min
